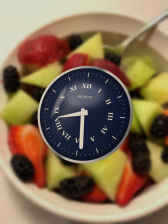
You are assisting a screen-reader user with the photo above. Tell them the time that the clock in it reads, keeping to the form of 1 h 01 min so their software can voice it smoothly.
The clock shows 8 h 29 min
